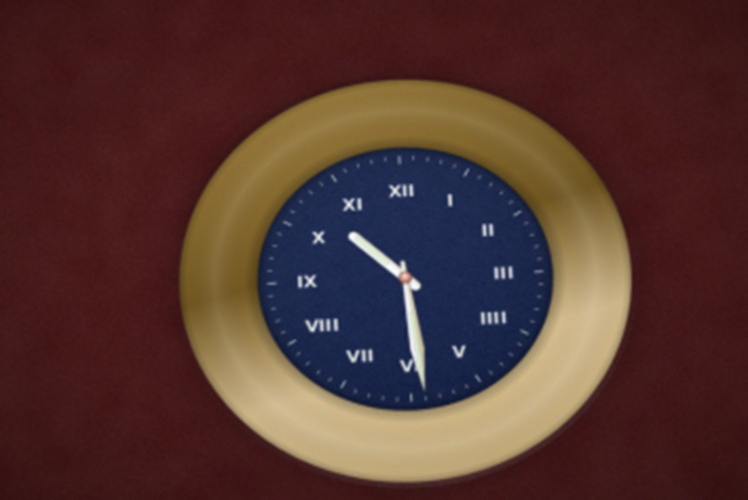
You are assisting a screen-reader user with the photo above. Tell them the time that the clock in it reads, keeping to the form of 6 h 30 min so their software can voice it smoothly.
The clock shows 10 h 29 min
